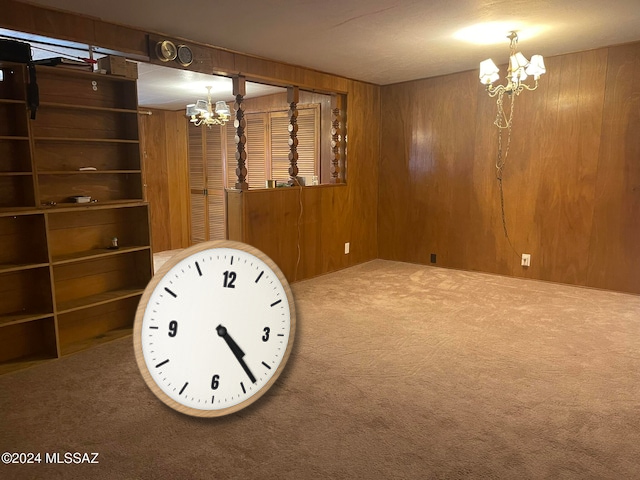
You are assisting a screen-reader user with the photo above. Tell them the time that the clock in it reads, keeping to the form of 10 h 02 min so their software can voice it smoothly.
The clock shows 4 h 23 min
